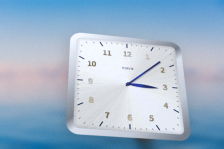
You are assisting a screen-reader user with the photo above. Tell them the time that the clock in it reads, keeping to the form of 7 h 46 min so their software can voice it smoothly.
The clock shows 3 h 08 min
